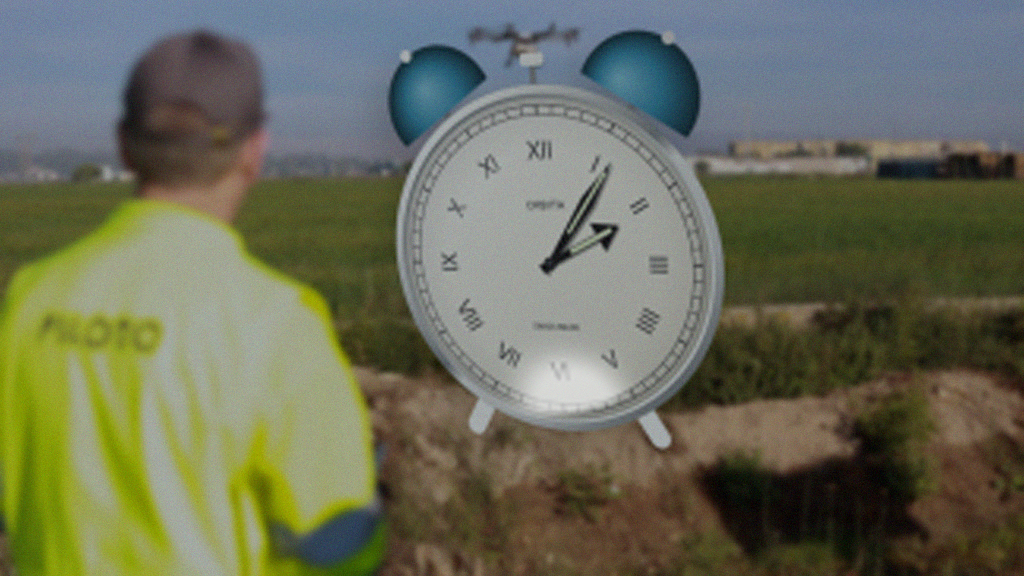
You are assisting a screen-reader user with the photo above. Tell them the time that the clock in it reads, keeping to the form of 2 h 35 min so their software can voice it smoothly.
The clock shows 2 h 06 min
